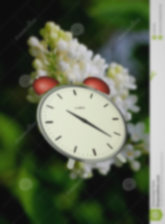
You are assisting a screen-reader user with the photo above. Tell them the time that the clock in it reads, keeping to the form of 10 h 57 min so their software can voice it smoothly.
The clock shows 10 h 22 min
